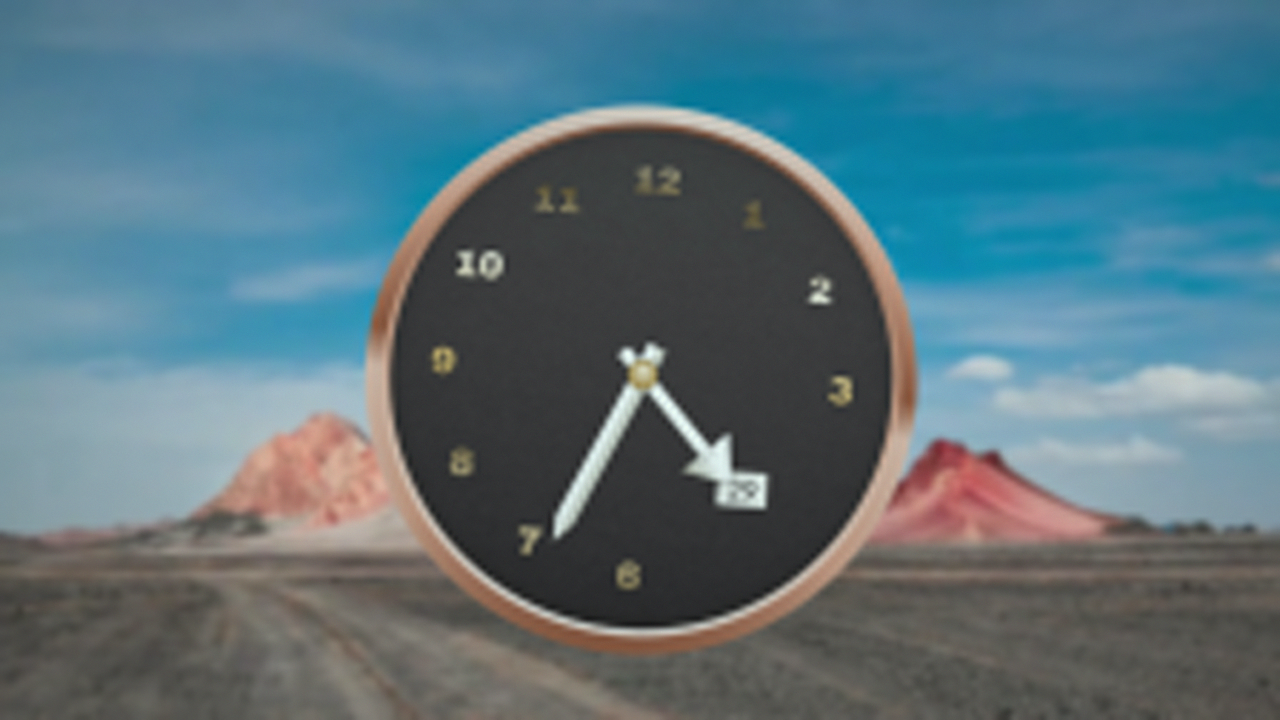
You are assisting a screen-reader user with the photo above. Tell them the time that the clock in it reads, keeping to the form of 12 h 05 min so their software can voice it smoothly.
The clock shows 4 h 34 min
